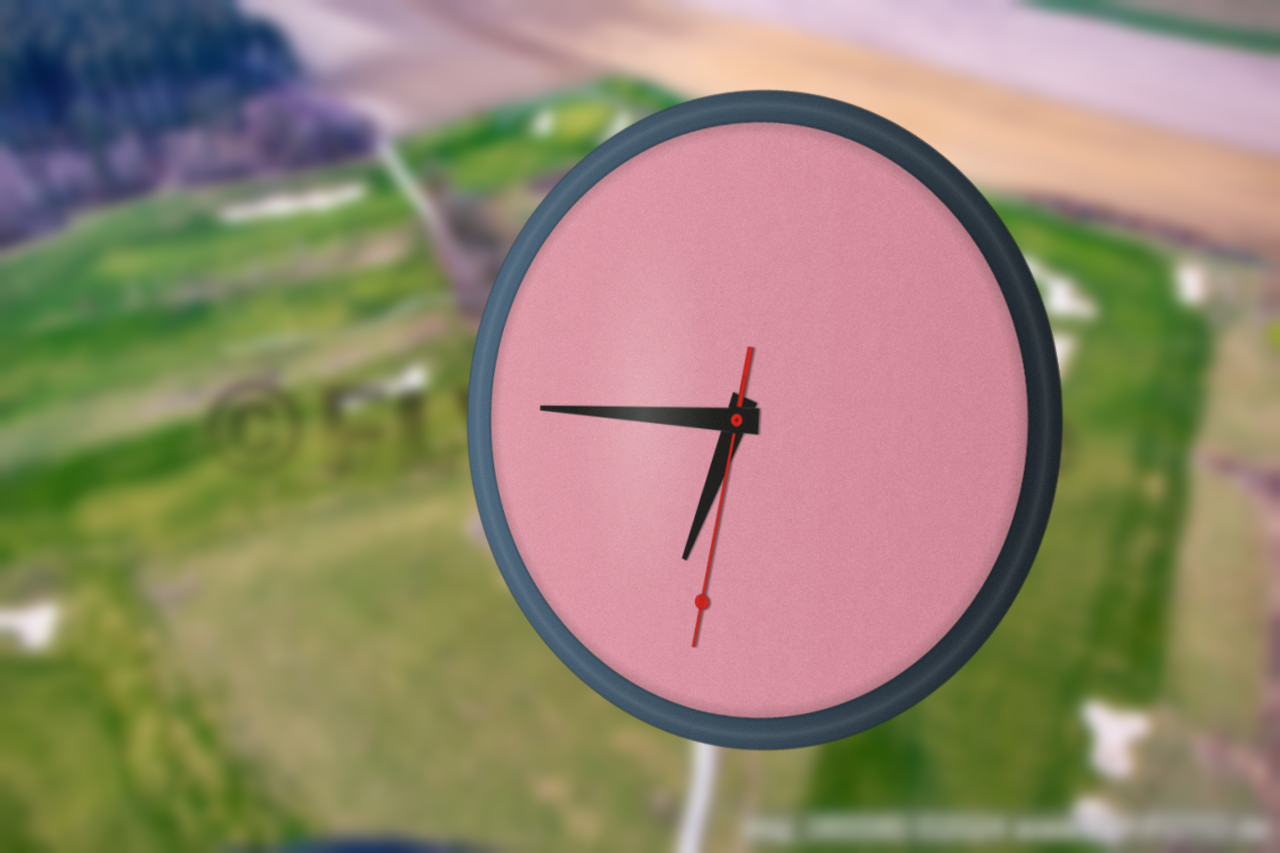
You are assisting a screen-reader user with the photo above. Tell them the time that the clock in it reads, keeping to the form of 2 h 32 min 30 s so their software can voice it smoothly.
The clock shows 6 h 45 min 32 s
